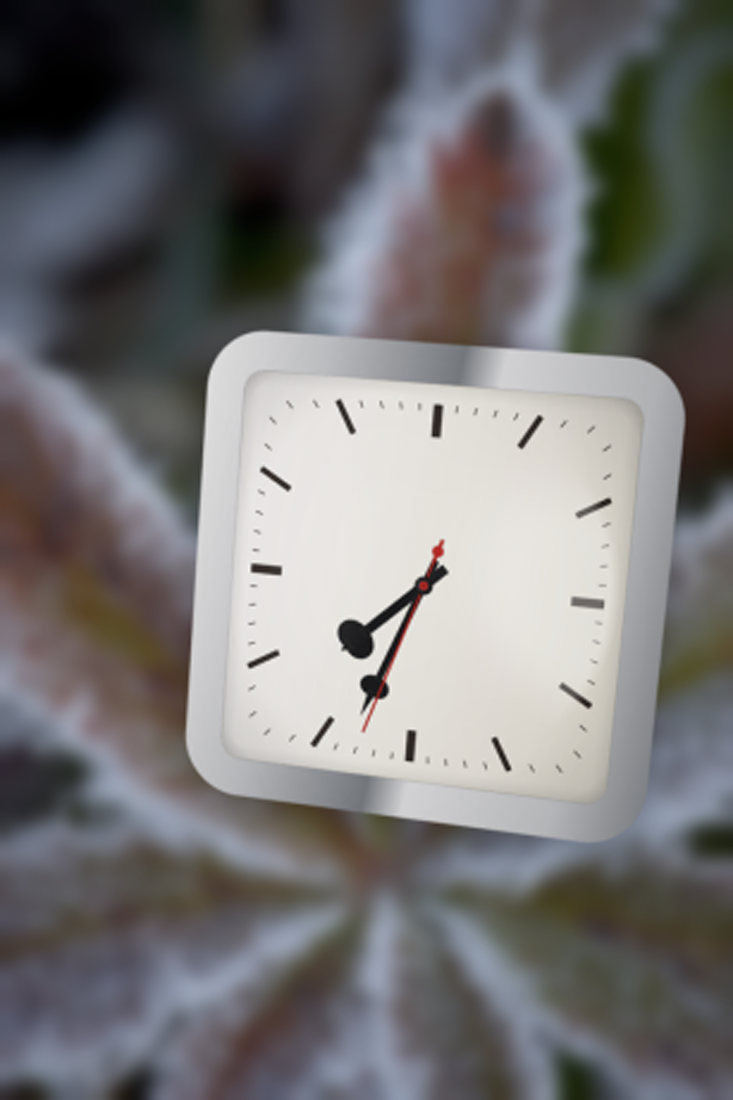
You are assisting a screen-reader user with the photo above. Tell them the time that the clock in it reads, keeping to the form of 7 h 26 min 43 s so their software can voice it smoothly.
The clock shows 7 h 33 min 33 s
